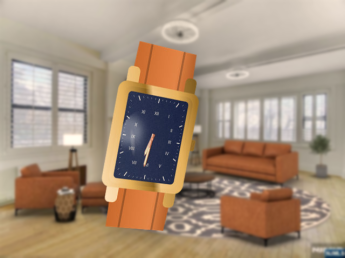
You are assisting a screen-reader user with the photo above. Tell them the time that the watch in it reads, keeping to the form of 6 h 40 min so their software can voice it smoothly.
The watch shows 6 h 31 min
